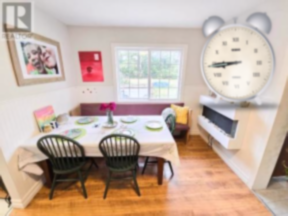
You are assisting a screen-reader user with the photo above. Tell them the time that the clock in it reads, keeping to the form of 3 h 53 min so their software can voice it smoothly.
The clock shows 8 h 44 min
